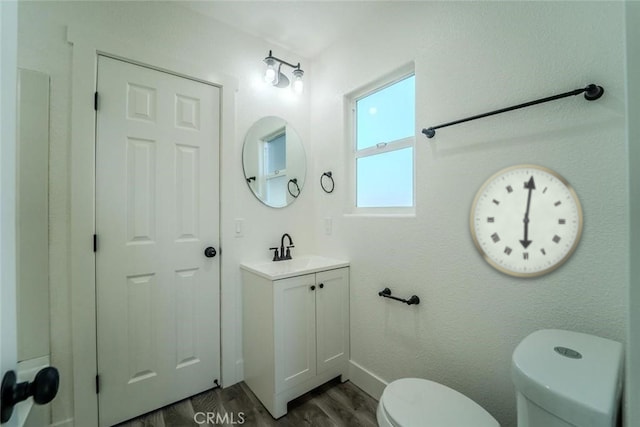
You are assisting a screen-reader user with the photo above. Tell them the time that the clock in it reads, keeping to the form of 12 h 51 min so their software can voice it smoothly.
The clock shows 6 h 01 min
